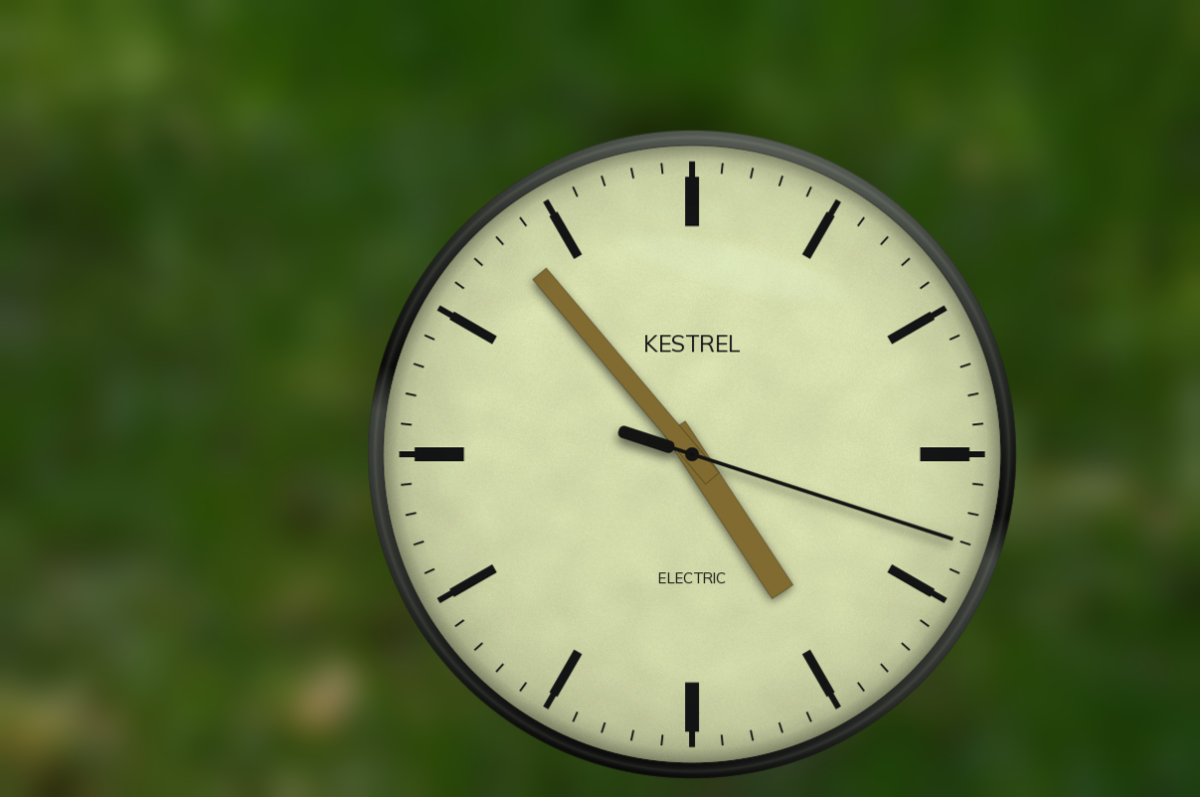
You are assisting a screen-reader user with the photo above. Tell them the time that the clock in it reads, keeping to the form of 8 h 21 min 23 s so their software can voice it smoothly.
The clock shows 4 h 53 min 18 s
